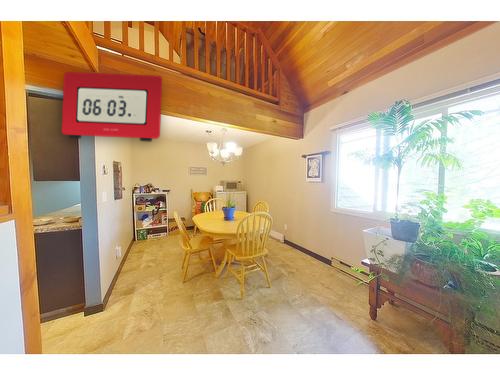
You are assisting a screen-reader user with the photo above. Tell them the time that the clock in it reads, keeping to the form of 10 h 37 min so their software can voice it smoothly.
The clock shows 6 h 03 min
